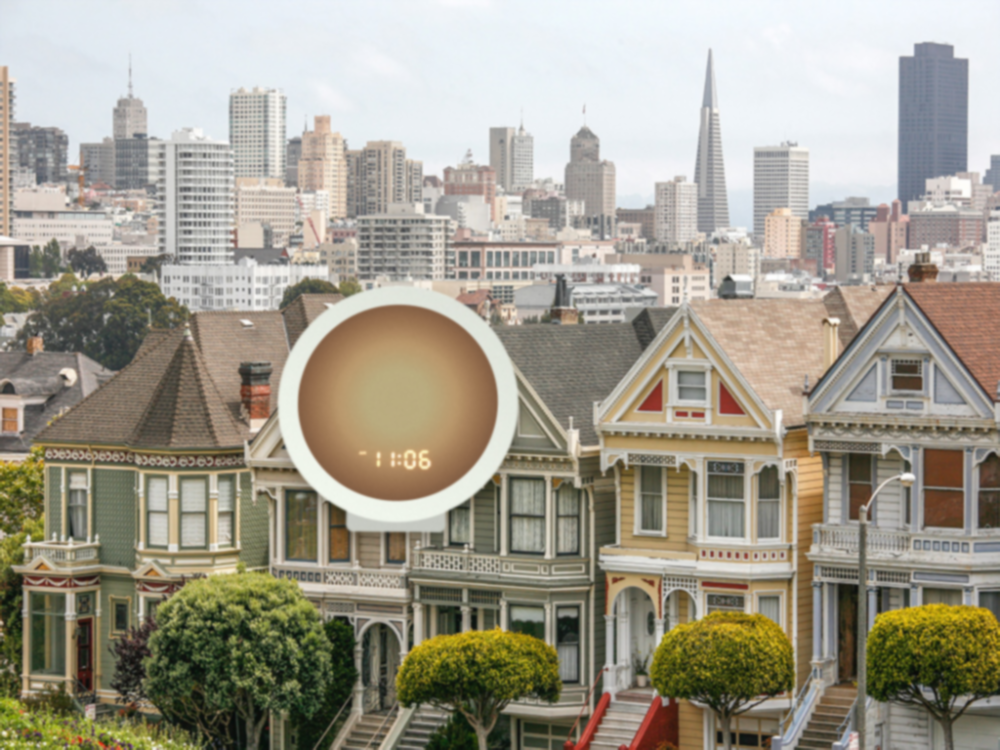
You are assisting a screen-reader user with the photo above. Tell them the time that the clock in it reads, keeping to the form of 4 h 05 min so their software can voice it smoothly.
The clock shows 11 h 06 min
